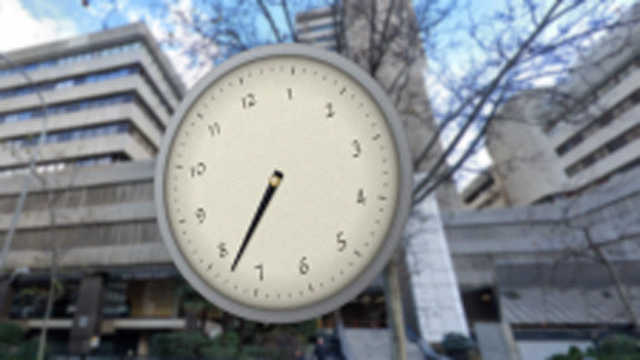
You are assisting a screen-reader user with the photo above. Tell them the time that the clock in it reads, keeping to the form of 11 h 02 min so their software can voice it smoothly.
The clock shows 7 h 38 min
